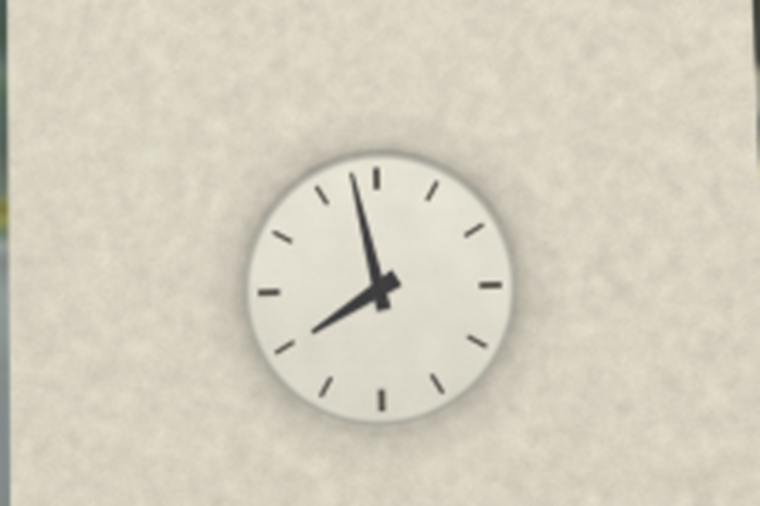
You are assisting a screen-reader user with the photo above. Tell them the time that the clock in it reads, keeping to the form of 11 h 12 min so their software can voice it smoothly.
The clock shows 7 h 58 min
